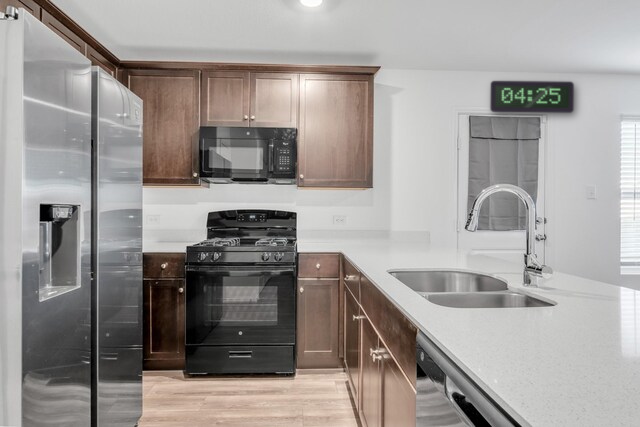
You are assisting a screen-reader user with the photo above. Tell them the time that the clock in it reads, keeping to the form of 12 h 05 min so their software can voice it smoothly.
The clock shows 4 h 25 min
